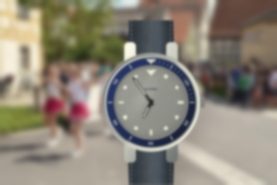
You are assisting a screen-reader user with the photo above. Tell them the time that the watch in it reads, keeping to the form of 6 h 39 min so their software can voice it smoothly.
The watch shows 6 h 54 min
